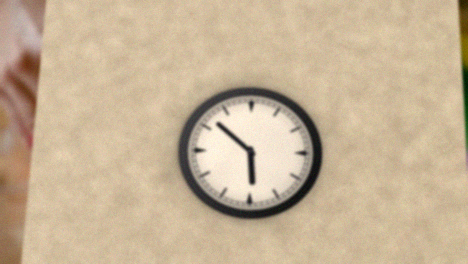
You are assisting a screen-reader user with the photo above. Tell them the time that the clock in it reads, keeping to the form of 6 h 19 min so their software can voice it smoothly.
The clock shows 5 h 52 min
